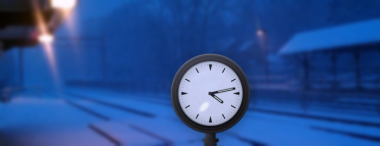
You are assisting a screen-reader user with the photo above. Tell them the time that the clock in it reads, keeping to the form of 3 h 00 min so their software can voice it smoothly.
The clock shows 4 h 13 min
